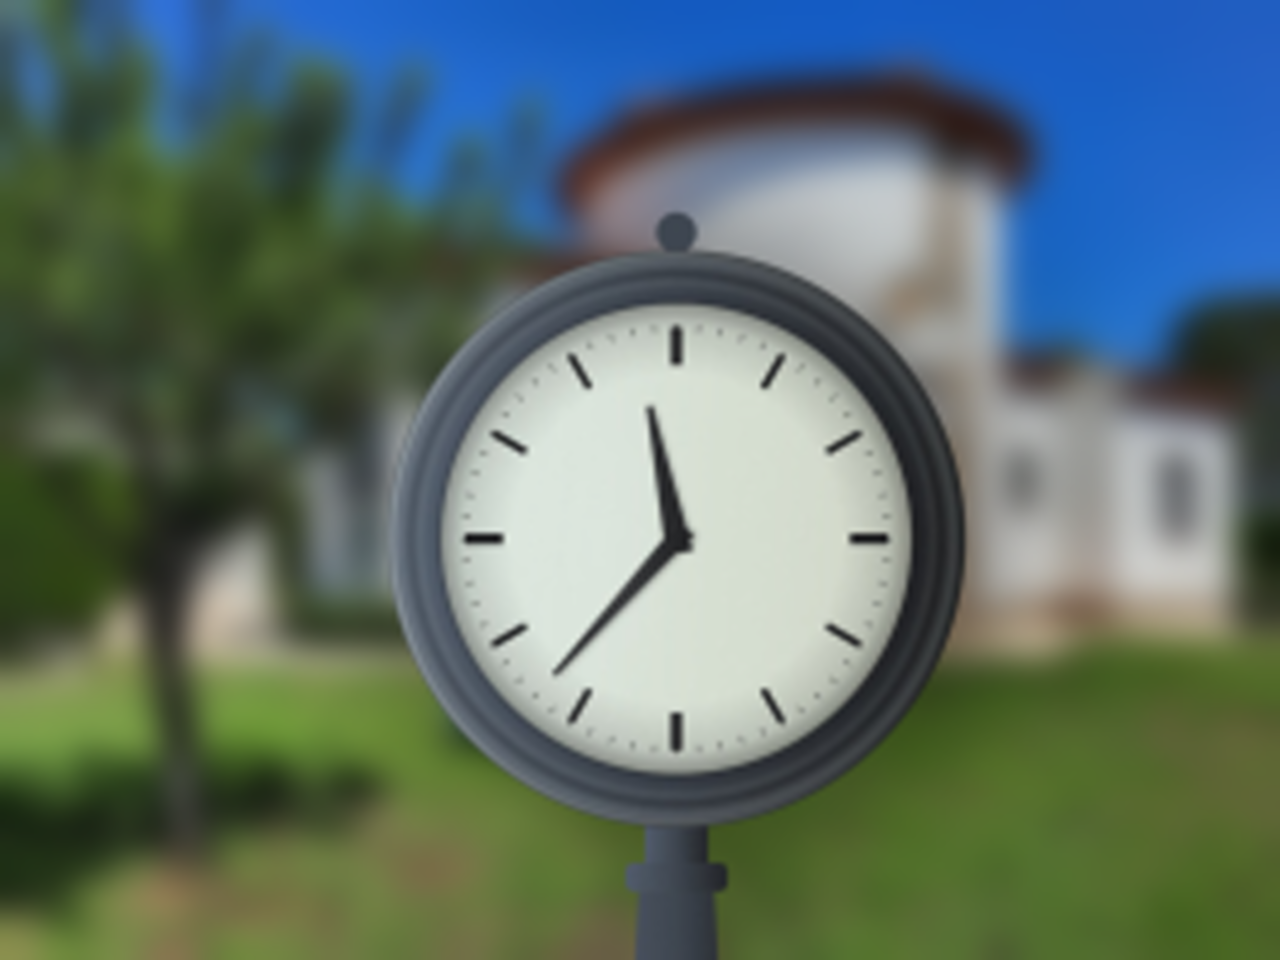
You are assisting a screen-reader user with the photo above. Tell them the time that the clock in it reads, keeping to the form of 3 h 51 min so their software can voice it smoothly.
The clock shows 11 h 37 min
